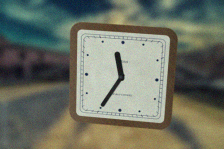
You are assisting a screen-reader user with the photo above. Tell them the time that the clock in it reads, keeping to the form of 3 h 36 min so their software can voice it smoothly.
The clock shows 11 h 35 min
